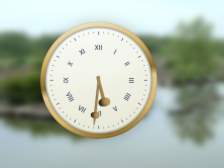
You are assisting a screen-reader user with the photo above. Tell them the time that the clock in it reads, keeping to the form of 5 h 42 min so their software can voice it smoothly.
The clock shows 5 h 31 min
